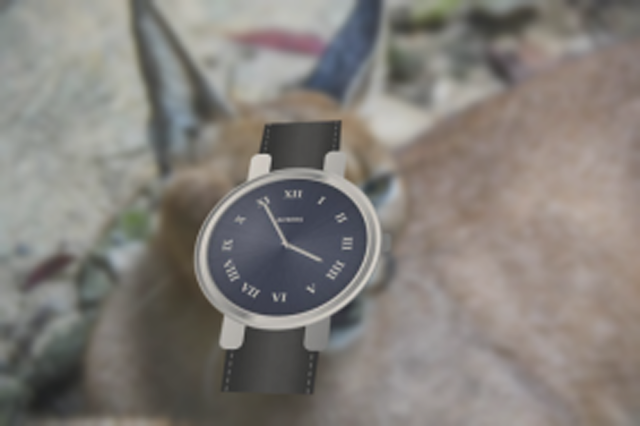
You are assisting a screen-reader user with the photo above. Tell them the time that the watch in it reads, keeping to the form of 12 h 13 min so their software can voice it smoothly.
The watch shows 3 h 55 min
